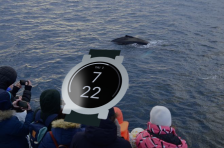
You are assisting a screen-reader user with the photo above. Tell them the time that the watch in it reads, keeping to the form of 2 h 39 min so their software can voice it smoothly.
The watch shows 7 h 22 min
